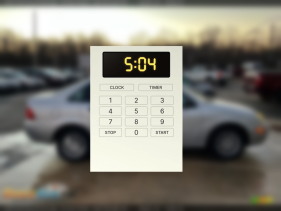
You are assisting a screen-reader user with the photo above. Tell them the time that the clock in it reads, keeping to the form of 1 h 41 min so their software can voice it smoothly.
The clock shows 5 h 04 min
